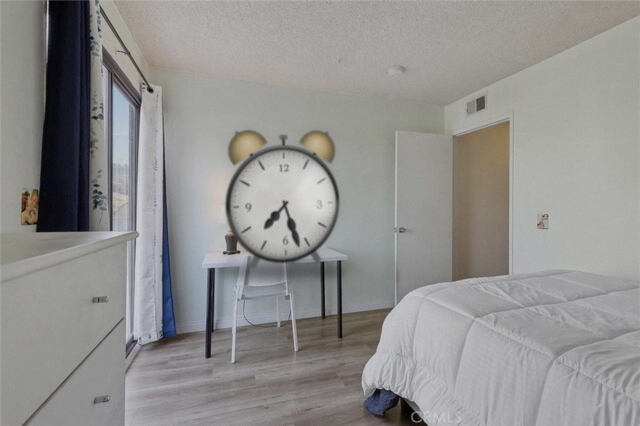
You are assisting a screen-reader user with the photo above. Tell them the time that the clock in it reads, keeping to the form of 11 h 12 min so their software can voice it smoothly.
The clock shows 7 h 27 min
